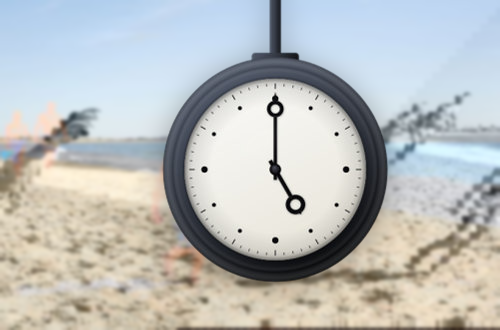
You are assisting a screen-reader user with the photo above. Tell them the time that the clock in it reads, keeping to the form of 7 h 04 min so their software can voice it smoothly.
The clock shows 5 h 00 min
